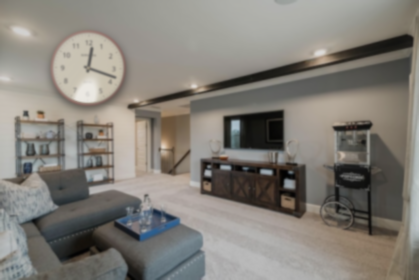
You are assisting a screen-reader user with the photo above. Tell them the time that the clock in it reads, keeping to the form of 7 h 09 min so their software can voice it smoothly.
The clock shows 12 h 18 min
